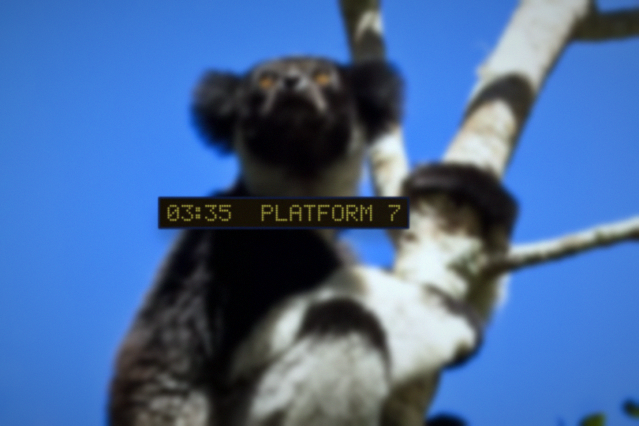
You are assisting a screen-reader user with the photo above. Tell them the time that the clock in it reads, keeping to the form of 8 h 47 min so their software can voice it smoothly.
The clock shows 3 h 35 min
